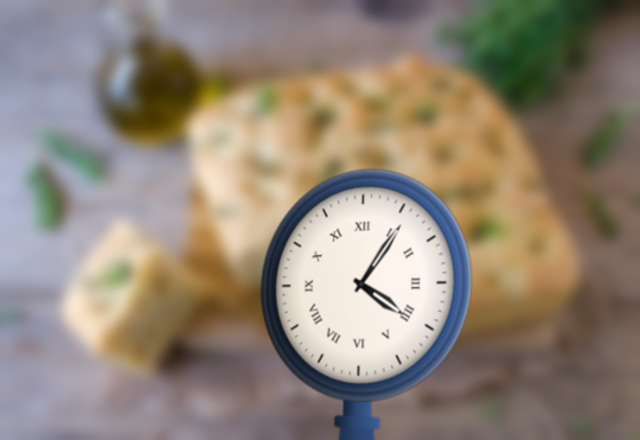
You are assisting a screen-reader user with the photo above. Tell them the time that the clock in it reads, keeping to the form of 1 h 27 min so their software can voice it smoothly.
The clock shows 4 h 06 min
